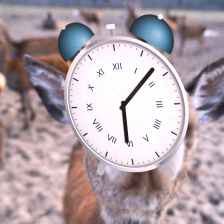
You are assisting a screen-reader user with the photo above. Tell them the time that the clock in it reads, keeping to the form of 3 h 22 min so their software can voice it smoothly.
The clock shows 6 h 08 min
